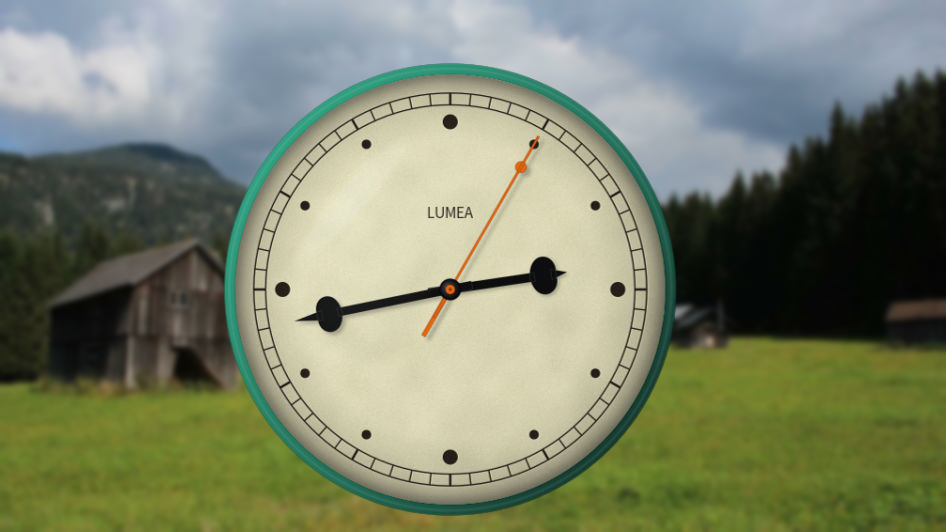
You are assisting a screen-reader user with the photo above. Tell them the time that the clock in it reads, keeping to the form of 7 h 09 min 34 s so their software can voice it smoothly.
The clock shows 2 h 43 min 05 s
